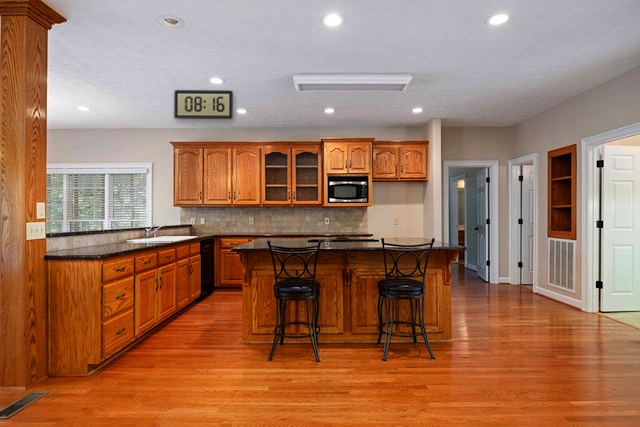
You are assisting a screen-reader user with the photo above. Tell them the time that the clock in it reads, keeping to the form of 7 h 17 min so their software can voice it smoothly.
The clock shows 8 h 16 min
